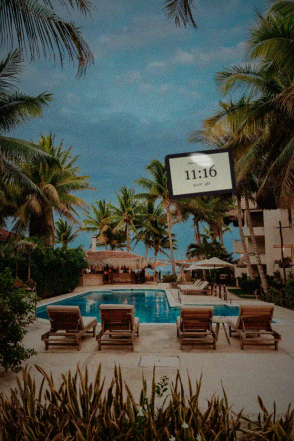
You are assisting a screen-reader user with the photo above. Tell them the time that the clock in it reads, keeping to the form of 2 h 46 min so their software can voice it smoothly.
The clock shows 11 h 16 min
